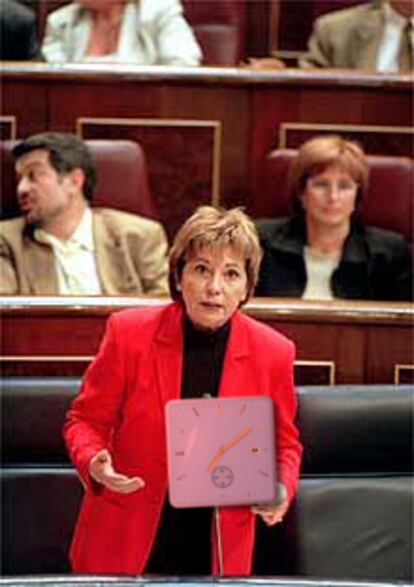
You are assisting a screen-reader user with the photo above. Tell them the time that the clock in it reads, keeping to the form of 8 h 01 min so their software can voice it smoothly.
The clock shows 7 h 09 min
